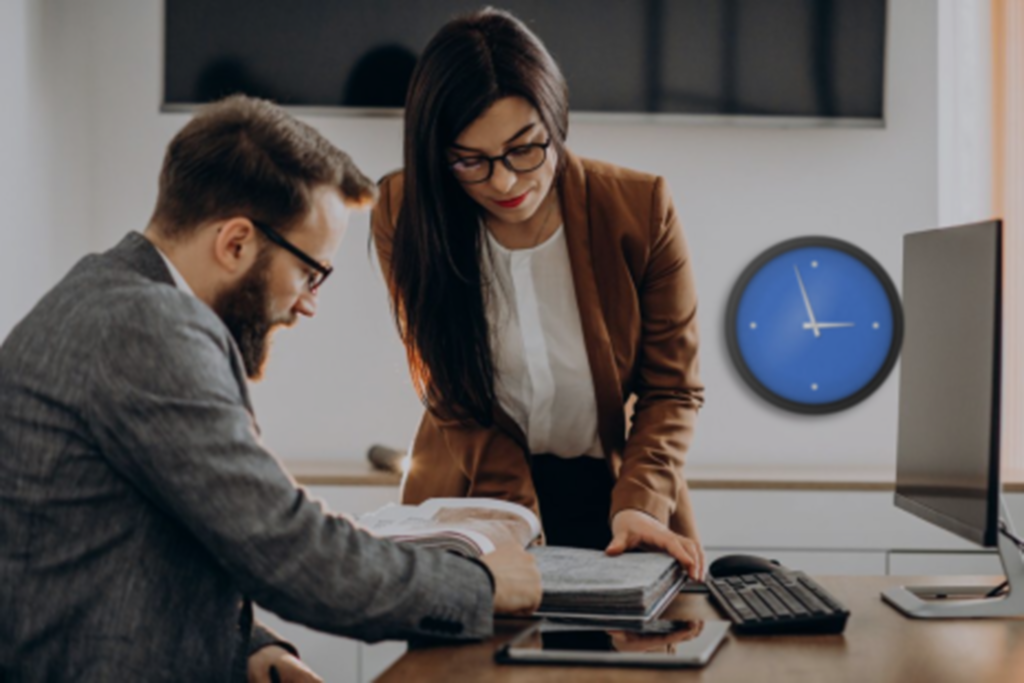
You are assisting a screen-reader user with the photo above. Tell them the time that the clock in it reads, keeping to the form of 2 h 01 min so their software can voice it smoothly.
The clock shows 2 h 57 min
